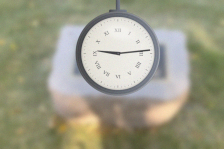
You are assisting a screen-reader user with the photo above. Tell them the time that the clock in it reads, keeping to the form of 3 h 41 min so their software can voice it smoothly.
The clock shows 9 h 14 min
